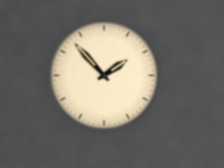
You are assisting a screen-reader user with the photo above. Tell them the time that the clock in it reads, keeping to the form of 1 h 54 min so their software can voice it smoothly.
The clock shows 1 h 53 min
